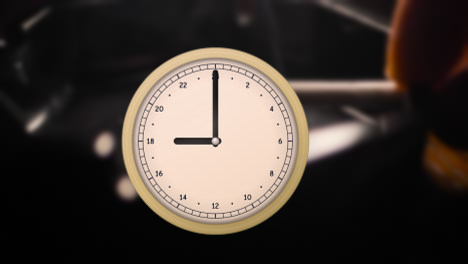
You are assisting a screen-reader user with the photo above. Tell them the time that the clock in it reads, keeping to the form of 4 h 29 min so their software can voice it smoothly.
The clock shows 18 h 00 min
